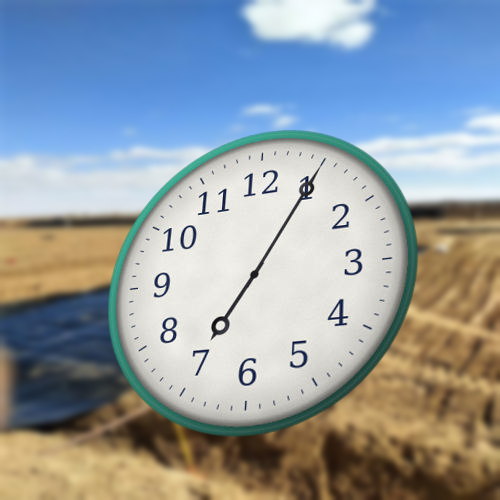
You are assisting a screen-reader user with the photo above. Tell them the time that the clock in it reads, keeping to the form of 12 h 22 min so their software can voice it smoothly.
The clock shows 7 h 05 min
